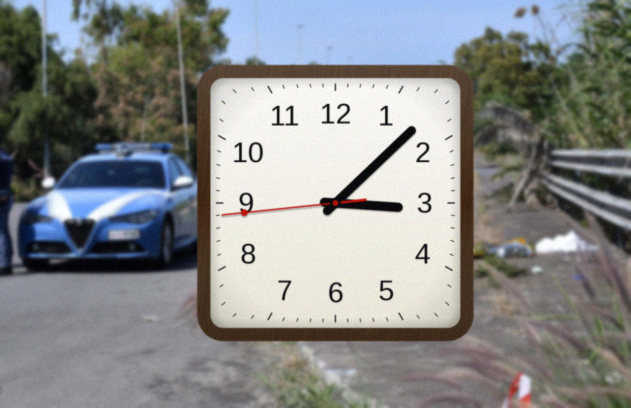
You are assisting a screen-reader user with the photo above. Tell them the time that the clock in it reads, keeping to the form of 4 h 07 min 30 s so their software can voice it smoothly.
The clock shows 3 h 07 min 44 s
